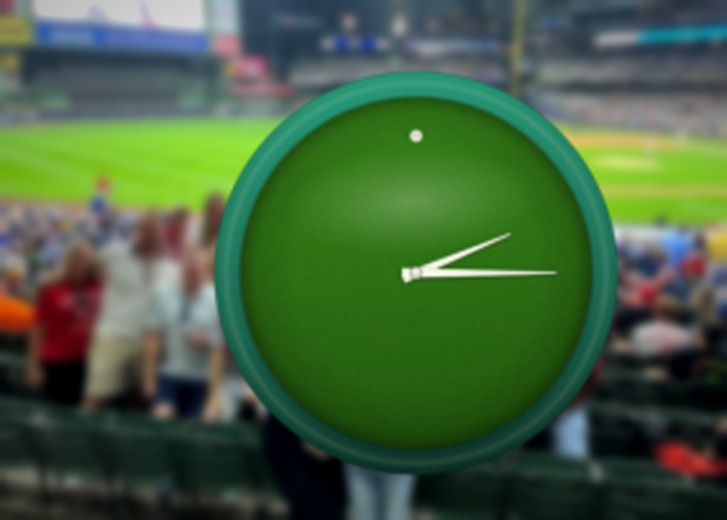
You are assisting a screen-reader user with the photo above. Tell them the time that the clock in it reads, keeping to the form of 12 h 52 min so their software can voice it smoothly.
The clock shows 2 h 15 min
